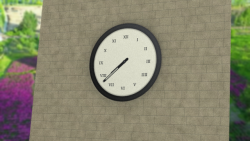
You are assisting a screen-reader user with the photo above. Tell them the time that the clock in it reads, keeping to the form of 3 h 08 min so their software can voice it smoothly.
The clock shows 7 h 38 min
